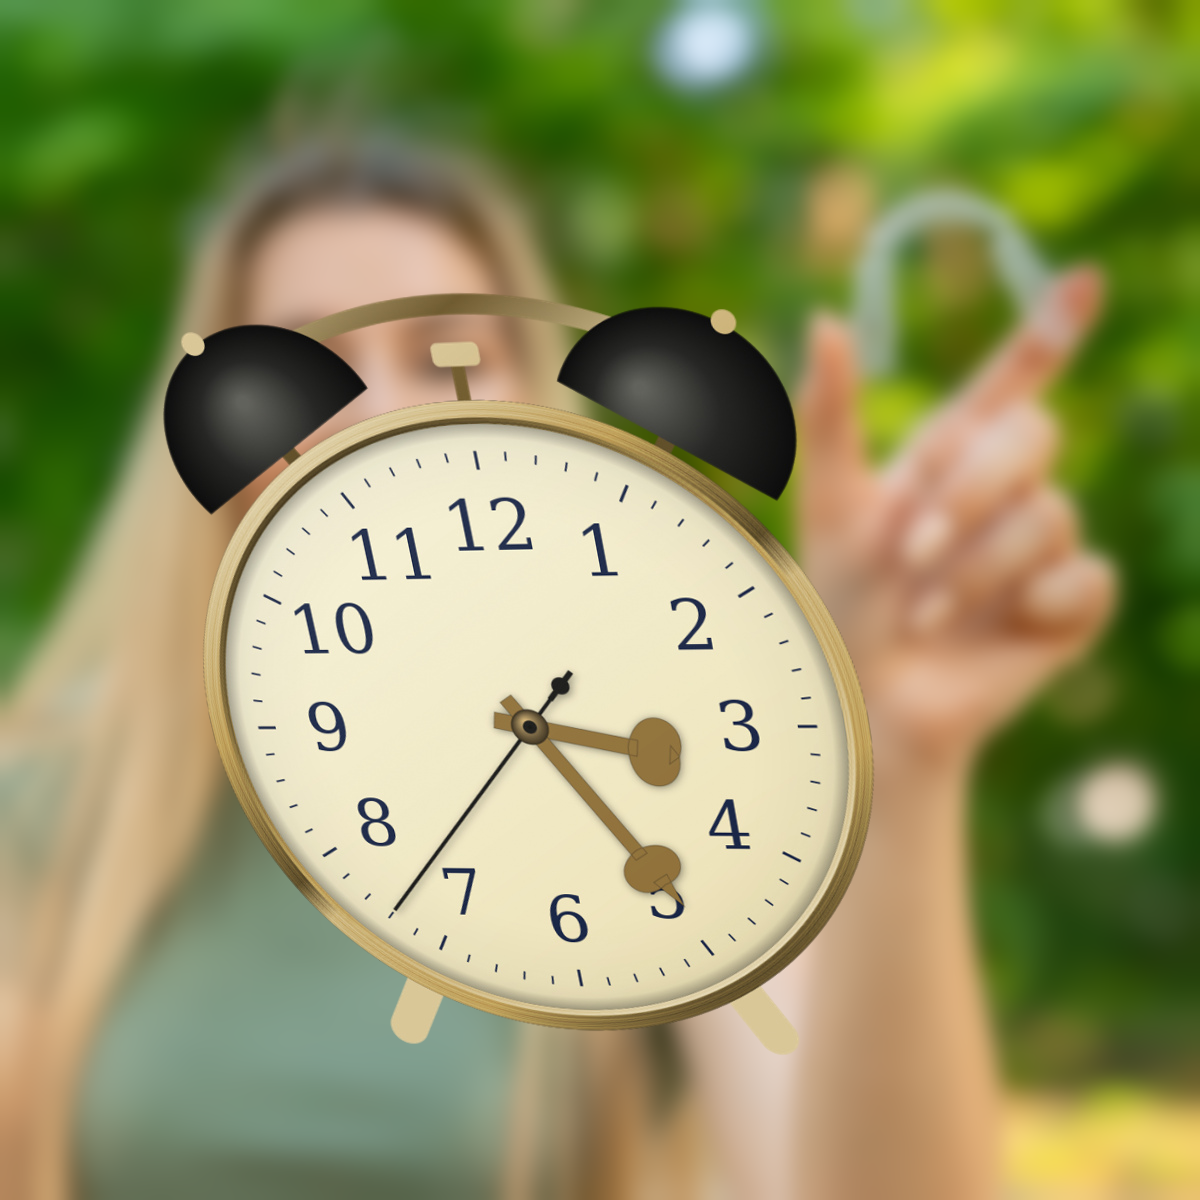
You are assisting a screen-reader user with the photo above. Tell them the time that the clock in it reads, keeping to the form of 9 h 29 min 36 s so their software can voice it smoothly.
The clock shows 3 h 24 min 37 s
